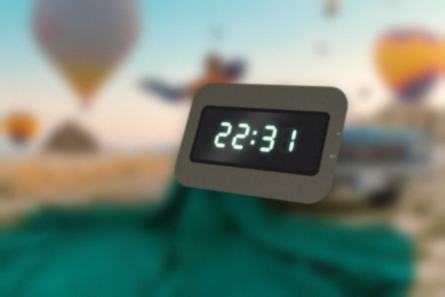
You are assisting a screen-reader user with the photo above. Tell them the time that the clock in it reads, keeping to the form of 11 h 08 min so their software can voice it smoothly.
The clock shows 22 h 31 min
